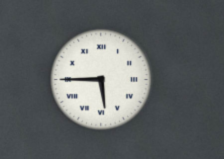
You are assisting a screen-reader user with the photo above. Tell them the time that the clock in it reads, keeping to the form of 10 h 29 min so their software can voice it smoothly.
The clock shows 5 h 45 min
